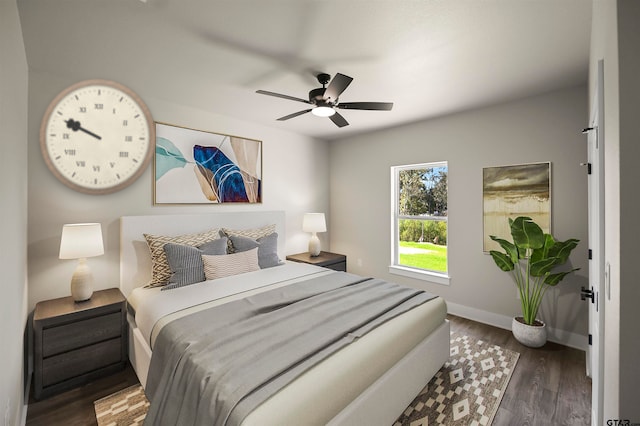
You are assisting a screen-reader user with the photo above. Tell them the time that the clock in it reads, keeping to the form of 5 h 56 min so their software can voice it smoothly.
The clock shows 9 h 49 min
